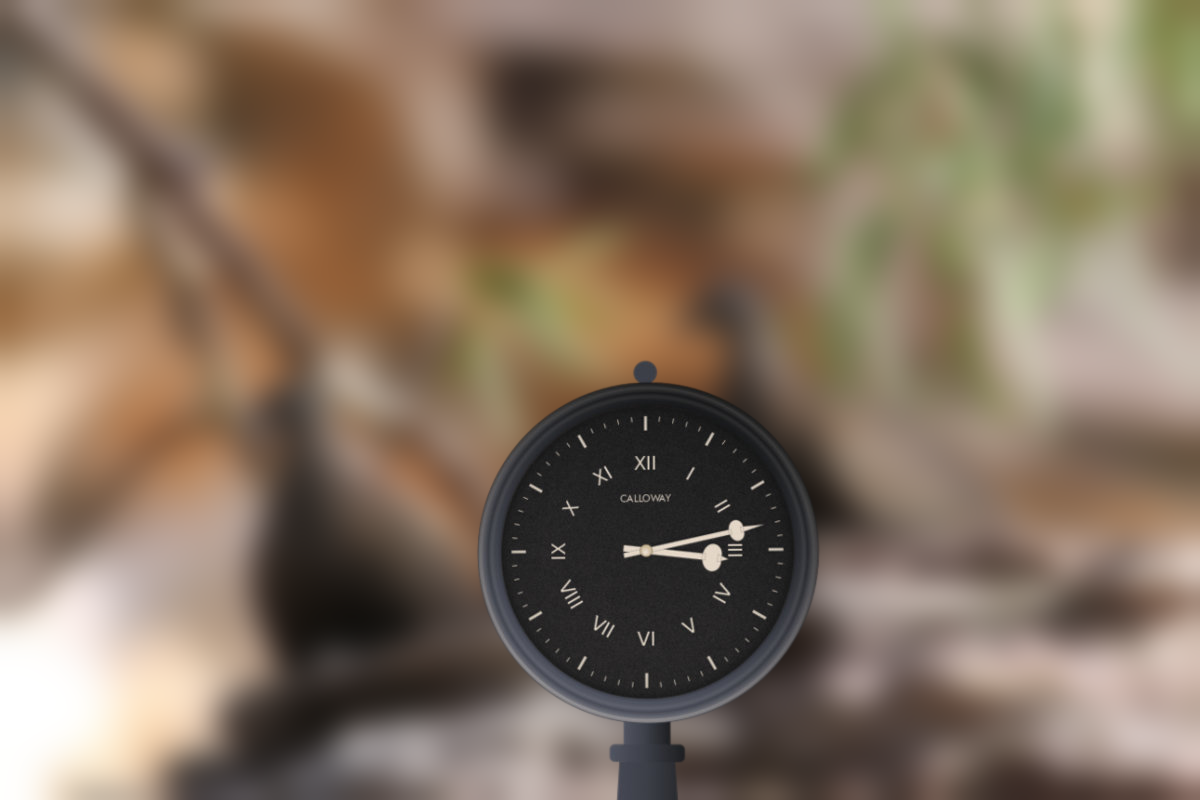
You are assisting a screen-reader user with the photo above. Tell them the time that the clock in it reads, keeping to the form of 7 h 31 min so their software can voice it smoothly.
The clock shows 3 h 13 min
